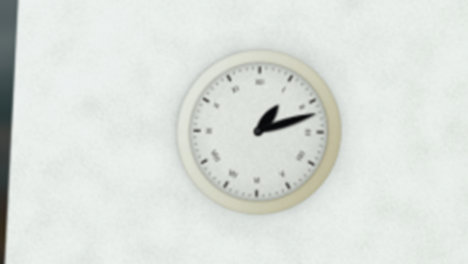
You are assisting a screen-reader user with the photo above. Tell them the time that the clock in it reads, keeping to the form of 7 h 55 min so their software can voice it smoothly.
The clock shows 1 h 12 min
